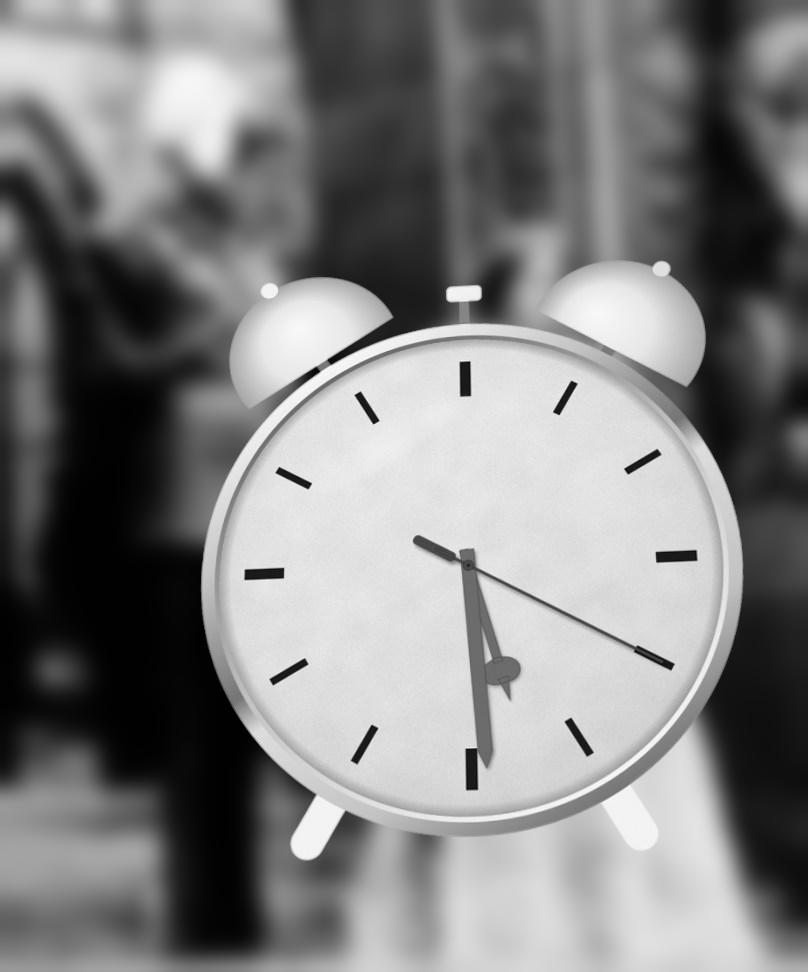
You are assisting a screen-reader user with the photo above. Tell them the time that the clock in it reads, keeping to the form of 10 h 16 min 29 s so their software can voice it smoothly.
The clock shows 5 h 29 min 20 s
